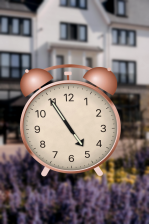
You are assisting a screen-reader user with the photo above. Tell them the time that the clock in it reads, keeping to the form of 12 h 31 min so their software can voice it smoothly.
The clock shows 4 h 55 min
